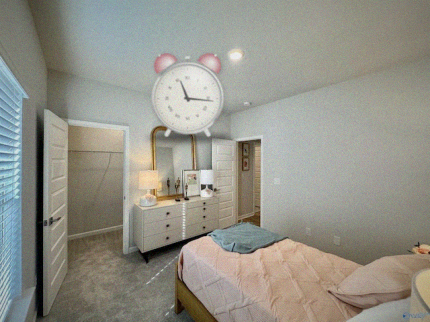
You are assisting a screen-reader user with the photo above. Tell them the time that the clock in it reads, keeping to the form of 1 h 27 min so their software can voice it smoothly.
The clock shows 11 h 16 min
